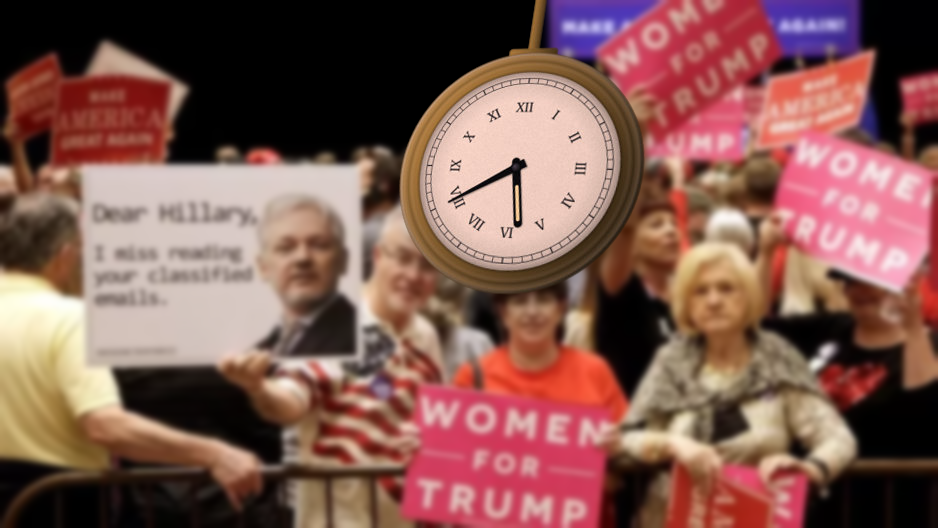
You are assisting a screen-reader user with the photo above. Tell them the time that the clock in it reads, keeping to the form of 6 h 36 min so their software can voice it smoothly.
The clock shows 5 h 40 min
